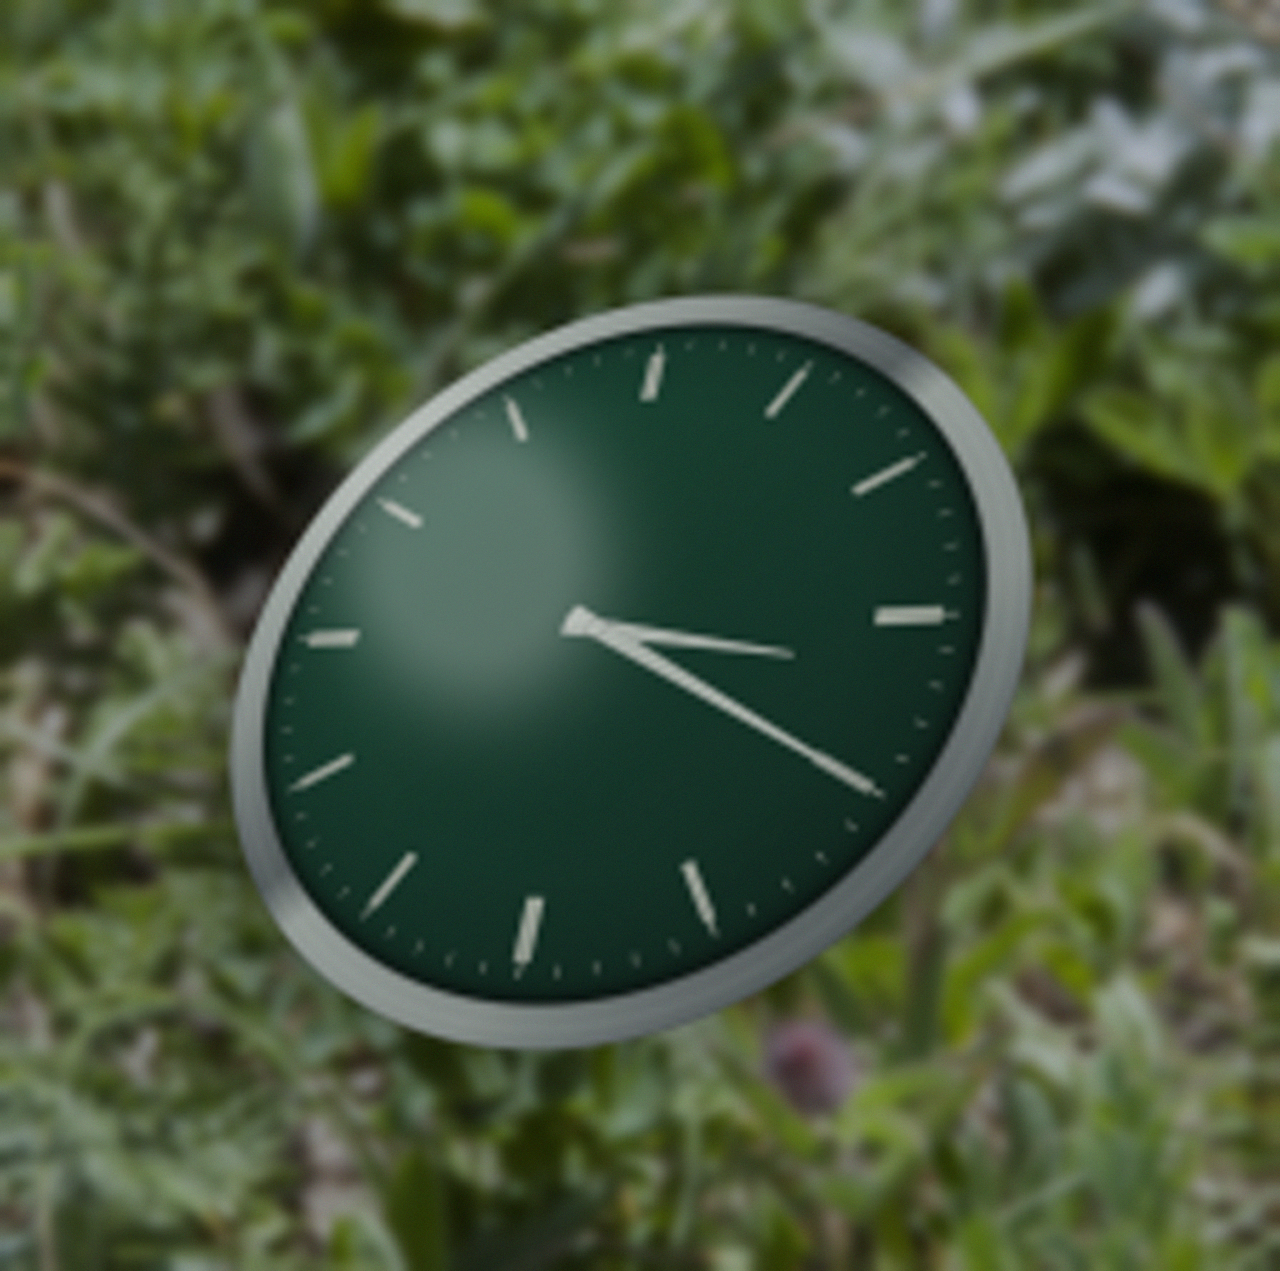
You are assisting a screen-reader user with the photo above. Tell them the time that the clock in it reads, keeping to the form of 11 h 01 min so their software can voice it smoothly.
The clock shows 3 h 20 min
